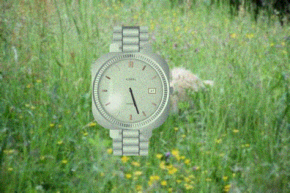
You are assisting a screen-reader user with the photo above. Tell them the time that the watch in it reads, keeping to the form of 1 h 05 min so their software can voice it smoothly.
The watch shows 5 h 27 min
